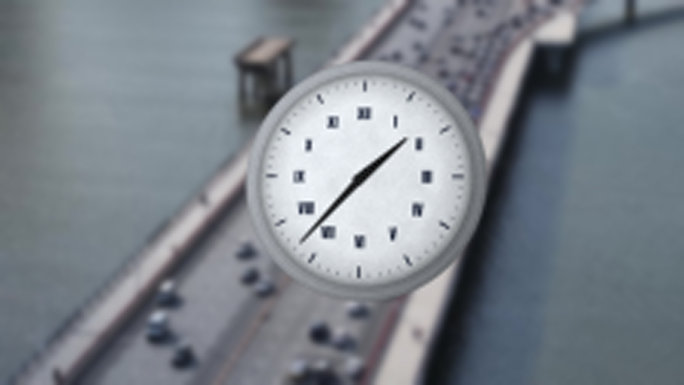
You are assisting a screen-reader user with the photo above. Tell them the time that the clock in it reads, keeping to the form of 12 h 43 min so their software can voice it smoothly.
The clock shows 1 h 37 min
